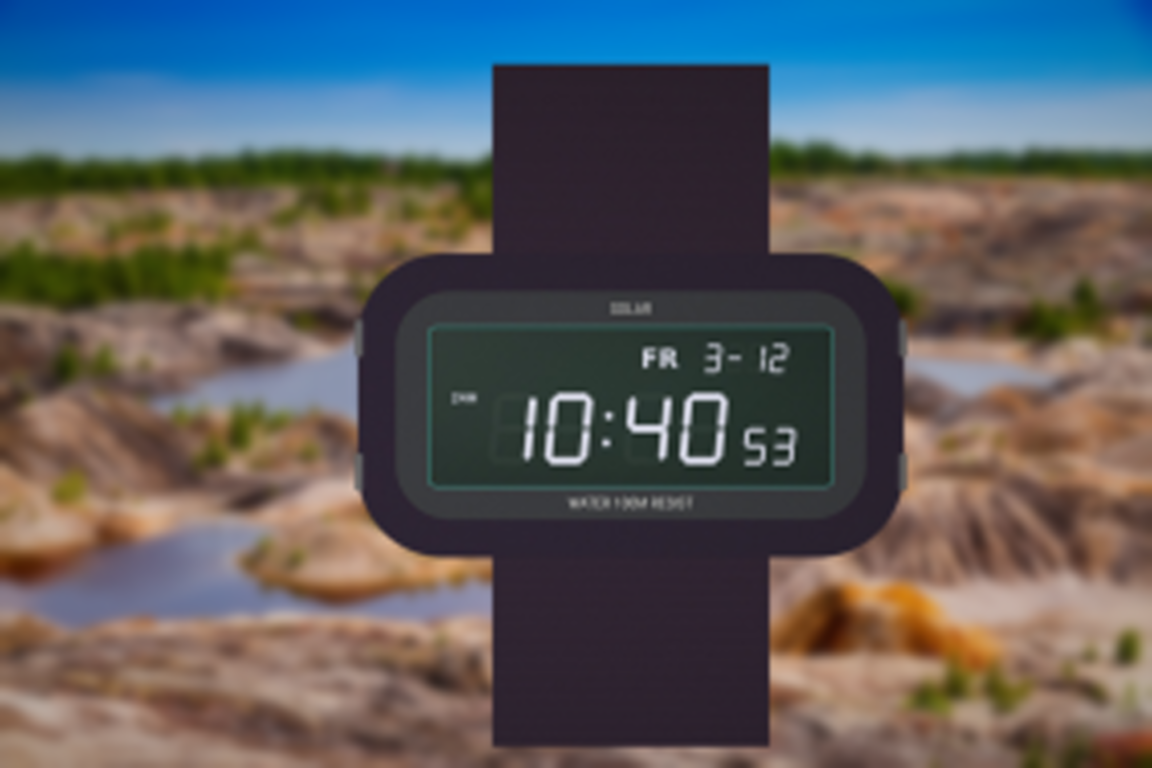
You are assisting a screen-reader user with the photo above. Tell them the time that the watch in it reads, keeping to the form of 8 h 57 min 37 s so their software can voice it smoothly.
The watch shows 10 h 40 min 53 s
